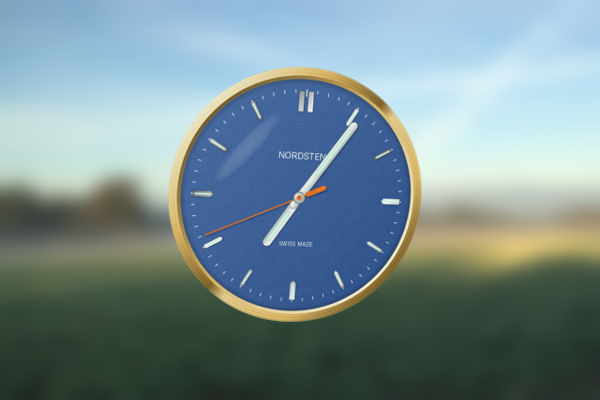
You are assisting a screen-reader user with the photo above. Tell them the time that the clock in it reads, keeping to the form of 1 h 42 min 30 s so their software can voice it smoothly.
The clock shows 7 h 05 min 41 s
